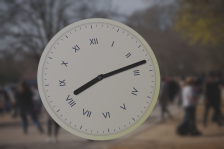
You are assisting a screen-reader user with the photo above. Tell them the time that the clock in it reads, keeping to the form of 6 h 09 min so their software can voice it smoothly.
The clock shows 8 h 13 min
